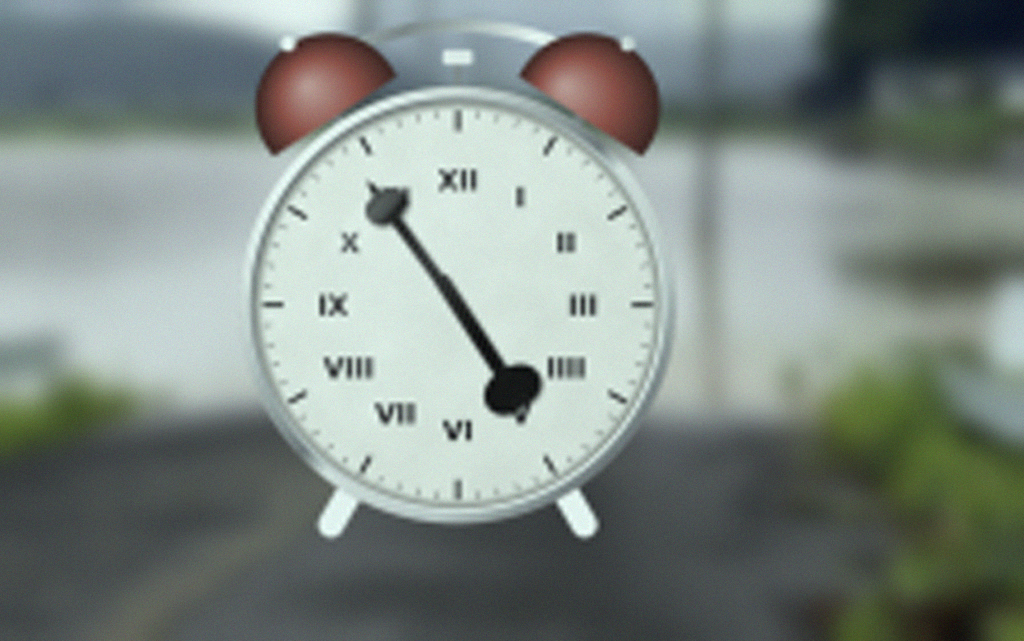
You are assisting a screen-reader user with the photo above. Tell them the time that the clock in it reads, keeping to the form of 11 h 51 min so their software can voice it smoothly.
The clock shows 4 h 54 min
